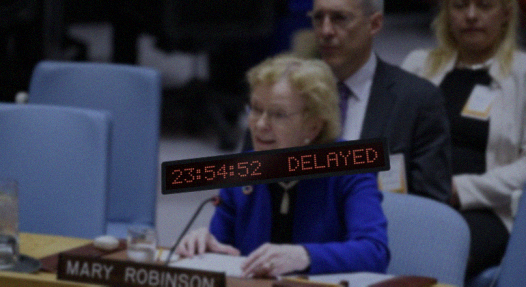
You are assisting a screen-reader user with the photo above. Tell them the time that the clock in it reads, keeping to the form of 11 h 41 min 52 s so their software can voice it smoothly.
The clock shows 23 h 54 min 52 s
